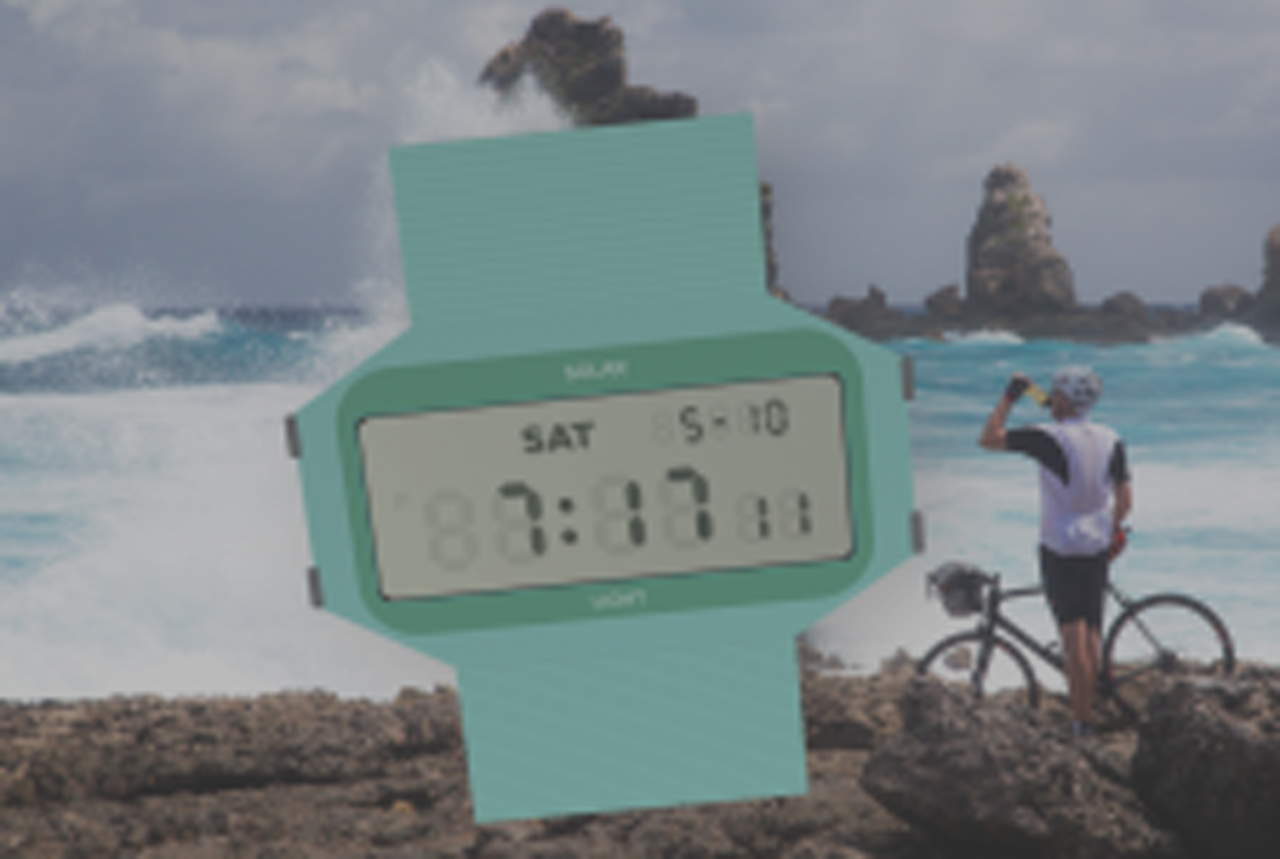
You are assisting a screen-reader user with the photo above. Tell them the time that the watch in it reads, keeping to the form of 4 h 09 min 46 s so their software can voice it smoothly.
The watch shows 7 h 17 min 11 s
